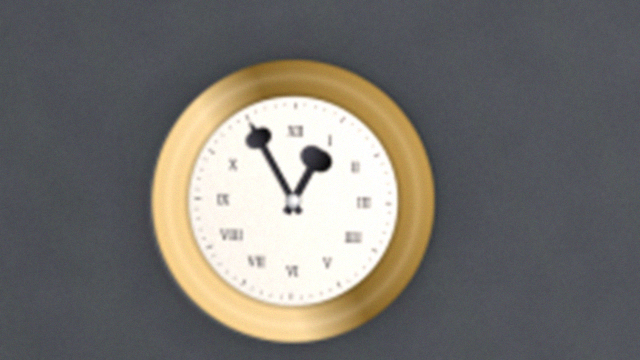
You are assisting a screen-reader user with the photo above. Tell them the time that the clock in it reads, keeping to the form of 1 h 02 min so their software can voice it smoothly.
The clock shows 12 h 55 min
